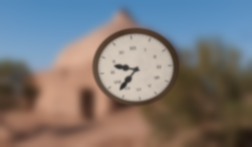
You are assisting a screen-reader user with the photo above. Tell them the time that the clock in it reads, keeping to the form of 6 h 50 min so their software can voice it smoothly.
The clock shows 9 h 37 min
